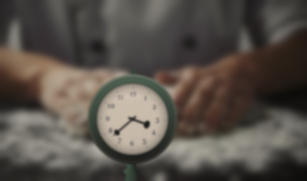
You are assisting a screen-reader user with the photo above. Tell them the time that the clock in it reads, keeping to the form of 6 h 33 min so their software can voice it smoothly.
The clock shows 3 h 38 min
